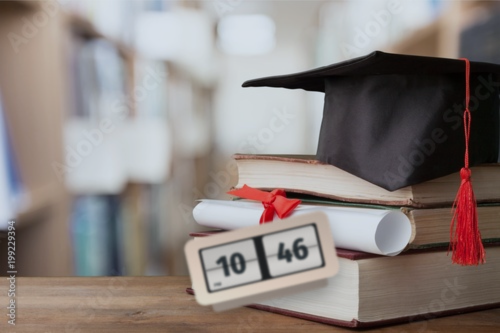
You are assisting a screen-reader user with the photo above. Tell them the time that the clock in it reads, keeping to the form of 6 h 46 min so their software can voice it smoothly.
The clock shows 10 h 46 min
